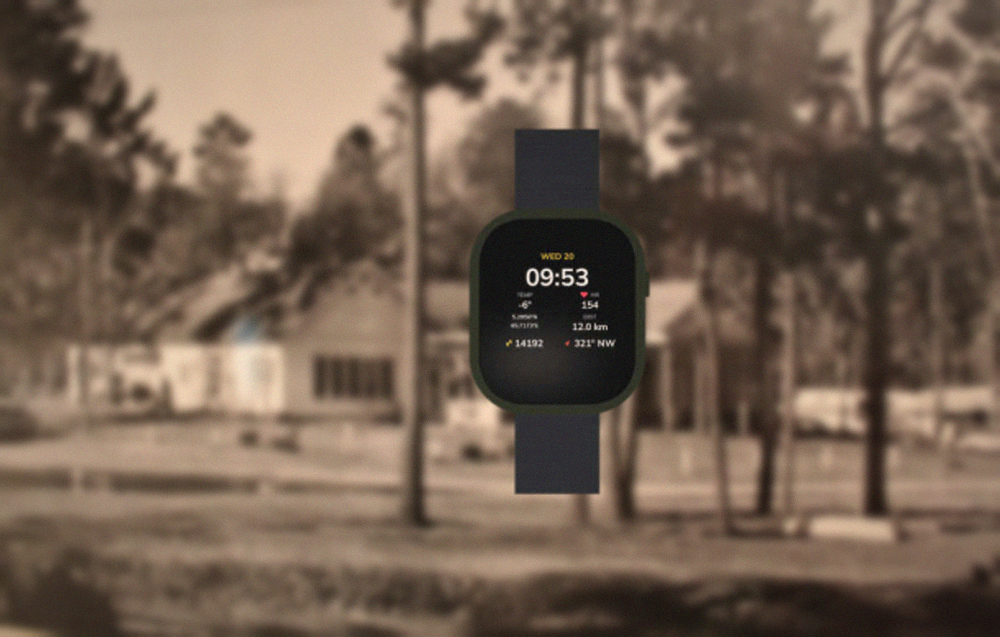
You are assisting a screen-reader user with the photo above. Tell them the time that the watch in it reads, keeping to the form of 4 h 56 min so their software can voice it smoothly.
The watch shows 9 h 53 min
